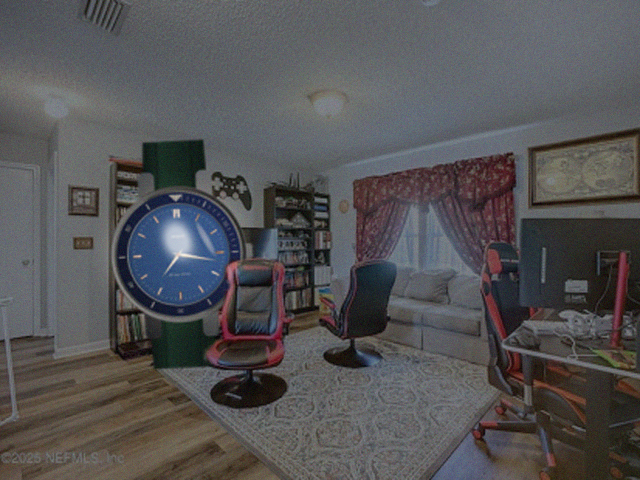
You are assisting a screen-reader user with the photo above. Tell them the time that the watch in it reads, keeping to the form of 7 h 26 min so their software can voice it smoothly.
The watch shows 7 h 17 min
